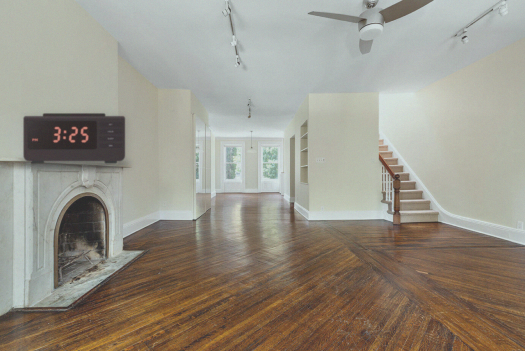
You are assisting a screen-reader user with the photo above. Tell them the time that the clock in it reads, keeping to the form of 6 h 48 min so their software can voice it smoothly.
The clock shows 3 h 25 min
